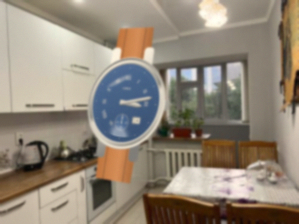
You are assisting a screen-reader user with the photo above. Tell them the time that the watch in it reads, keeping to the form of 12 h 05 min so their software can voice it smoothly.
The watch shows 3 h 13 min
